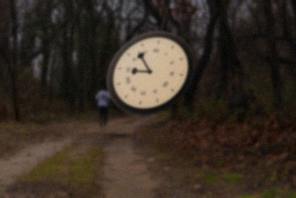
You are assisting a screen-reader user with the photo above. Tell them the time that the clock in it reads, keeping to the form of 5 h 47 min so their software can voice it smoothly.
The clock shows 8 h 53 min
